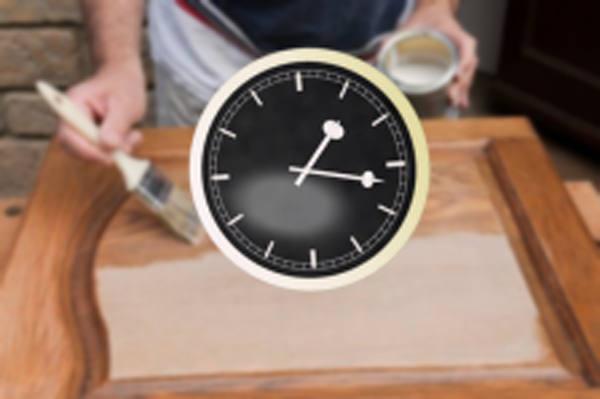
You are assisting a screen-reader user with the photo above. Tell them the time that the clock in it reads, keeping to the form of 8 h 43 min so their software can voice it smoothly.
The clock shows 1 h 17 min
